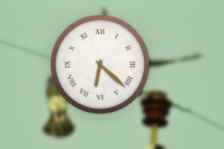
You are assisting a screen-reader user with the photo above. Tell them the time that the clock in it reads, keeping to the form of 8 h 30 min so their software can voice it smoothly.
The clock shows 6 h 22 min
